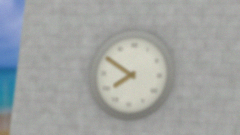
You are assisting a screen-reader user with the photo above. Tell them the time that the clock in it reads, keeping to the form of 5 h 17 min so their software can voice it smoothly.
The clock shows 7 h 50 min
